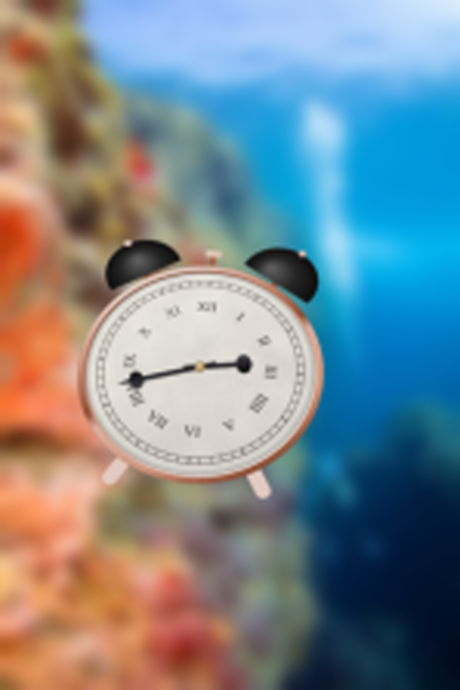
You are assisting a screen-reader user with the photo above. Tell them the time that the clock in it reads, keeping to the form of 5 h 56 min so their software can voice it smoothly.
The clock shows 2 h 42 min
